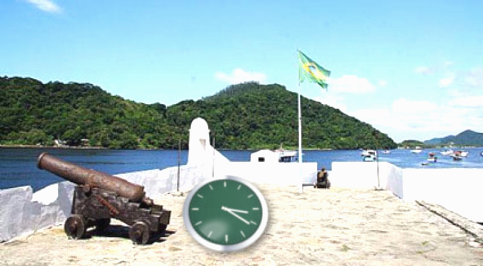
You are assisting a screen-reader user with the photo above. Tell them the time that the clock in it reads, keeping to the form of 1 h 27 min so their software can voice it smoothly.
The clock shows 3 h 21 min
